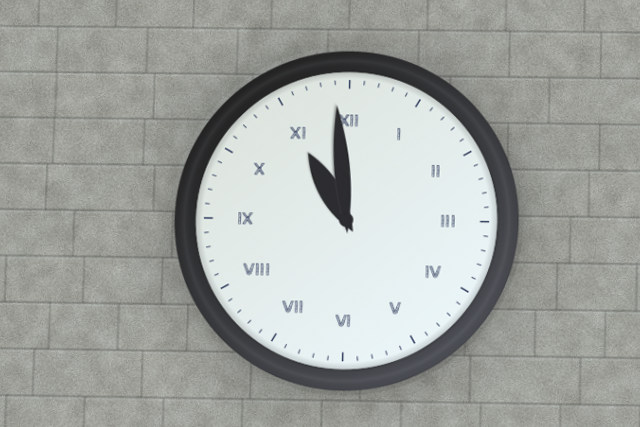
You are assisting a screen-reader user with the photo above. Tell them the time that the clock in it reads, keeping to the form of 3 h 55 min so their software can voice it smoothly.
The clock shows 10 h 59 min
